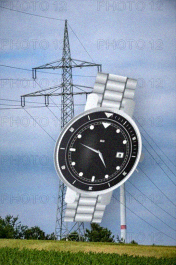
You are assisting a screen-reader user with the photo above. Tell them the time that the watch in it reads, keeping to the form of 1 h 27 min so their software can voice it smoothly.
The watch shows 4 h 48 min
